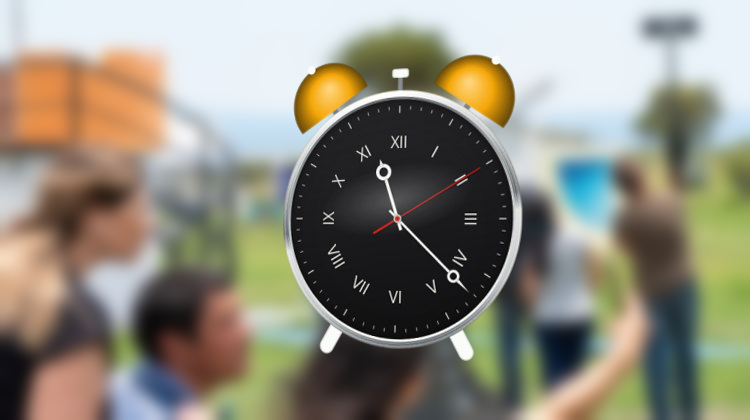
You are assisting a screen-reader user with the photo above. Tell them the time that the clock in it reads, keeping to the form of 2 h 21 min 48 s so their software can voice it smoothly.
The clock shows 11 h 22 min 10 s
